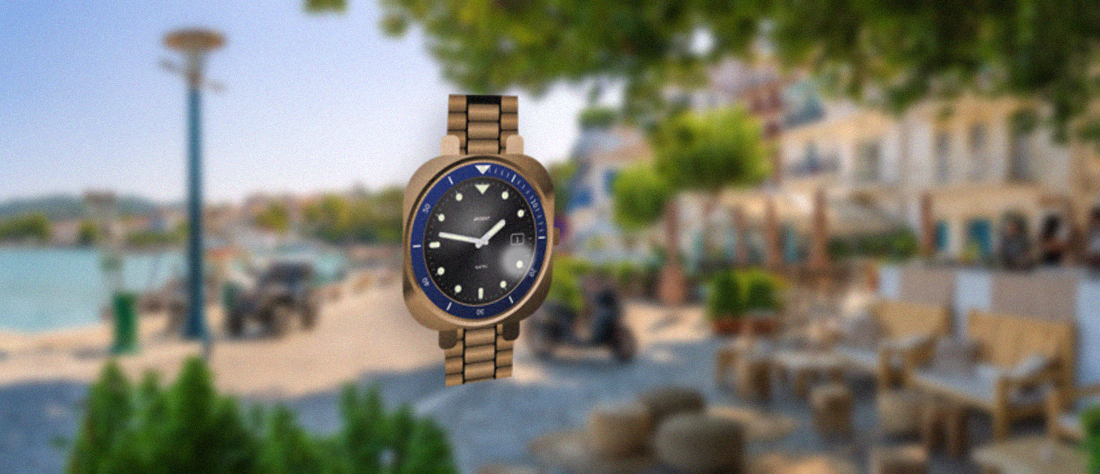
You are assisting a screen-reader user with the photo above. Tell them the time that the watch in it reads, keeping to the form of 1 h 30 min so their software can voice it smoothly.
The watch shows 1 h 47 min
